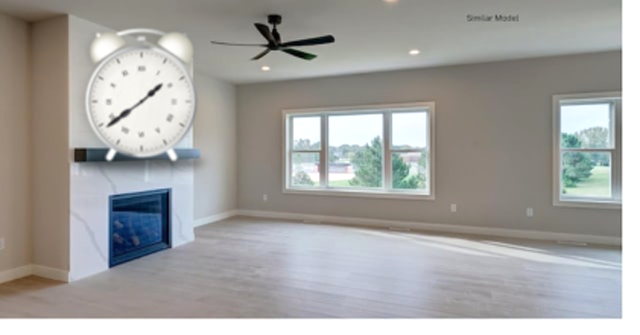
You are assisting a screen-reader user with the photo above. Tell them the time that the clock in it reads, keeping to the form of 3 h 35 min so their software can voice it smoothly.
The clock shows 1 h 39 min
